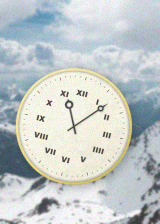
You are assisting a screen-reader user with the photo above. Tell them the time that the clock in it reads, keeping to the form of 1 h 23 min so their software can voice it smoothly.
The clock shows 11 h 07 min
